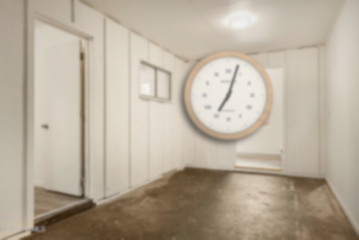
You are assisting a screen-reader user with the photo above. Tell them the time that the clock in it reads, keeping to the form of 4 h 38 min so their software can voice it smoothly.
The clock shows 7 h 03 min
